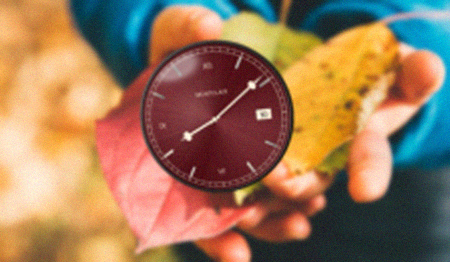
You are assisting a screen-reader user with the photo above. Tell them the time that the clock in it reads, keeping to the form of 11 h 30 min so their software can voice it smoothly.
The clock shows 8 h 09 min
